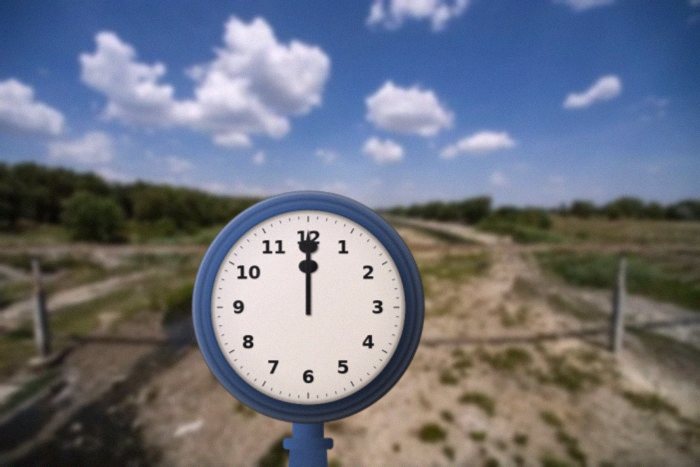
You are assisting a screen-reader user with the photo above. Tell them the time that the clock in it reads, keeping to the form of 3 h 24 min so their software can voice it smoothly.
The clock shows 12 h 00 min
